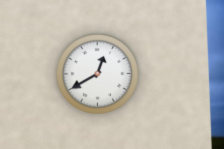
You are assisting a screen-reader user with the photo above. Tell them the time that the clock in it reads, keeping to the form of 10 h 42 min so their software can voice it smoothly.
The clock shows 12 h 40 min
